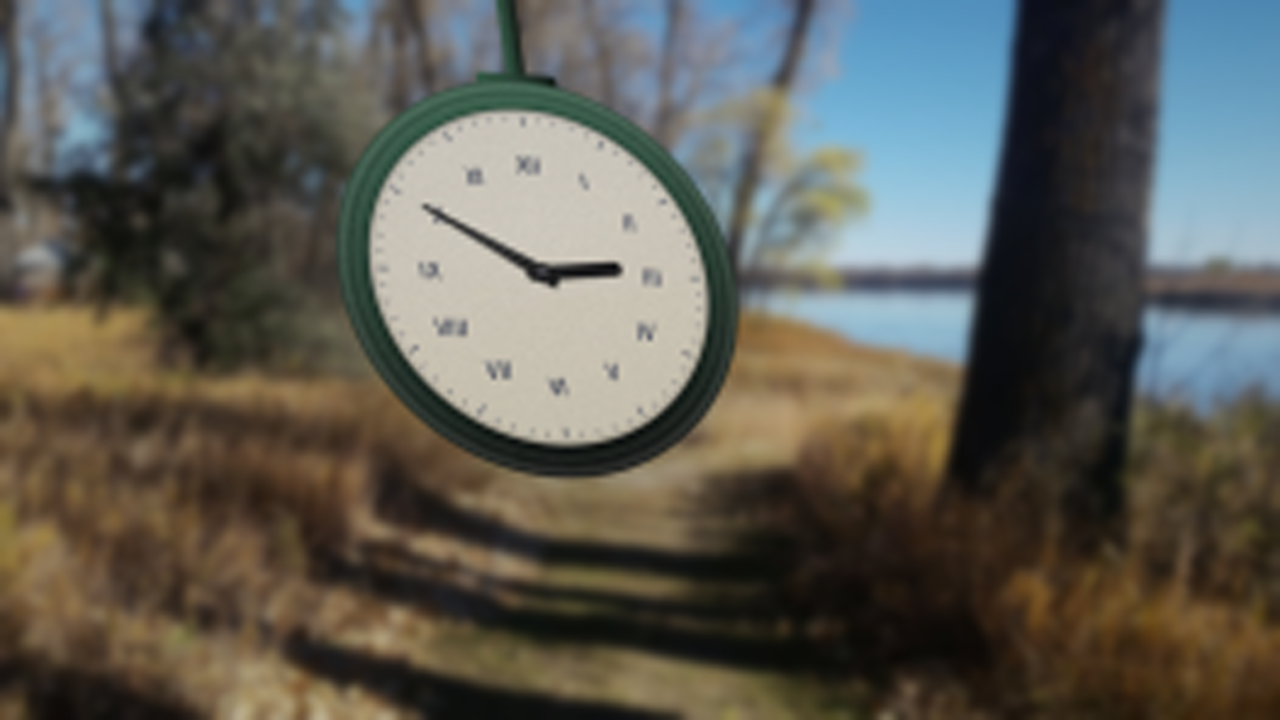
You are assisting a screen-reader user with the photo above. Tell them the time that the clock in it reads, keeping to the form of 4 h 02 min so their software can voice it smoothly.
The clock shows 2 h 50 min
